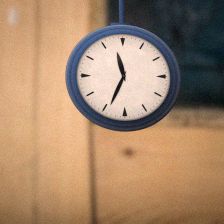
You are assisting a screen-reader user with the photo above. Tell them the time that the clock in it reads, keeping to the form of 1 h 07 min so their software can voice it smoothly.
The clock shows 11 h 34 min
